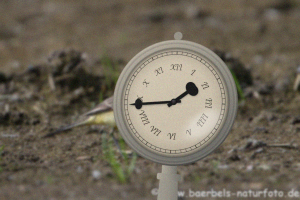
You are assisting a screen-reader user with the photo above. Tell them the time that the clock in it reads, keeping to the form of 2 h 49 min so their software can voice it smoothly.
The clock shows 1 h 44 min
